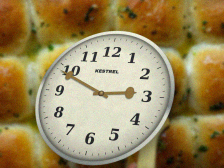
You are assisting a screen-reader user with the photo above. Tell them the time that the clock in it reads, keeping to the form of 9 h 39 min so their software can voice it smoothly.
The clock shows 2 h 49 min
